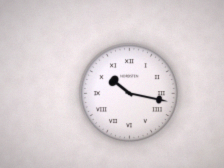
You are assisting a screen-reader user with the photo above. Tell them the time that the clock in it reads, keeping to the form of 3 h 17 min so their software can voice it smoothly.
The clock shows 10 h 17 min
